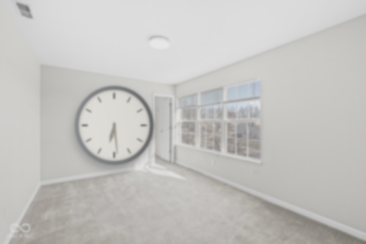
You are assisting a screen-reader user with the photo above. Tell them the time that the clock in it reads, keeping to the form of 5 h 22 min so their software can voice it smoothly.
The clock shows 6 h 29 min
